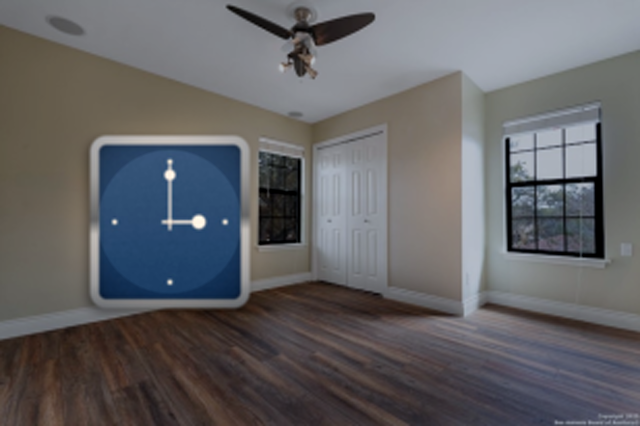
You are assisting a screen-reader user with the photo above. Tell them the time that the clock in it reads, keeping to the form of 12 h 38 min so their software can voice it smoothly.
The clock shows 3 h 00 min
